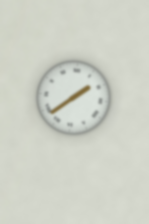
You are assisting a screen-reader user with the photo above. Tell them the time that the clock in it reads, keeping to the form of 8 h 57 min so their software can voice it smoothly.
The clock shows 1 h 38 min
